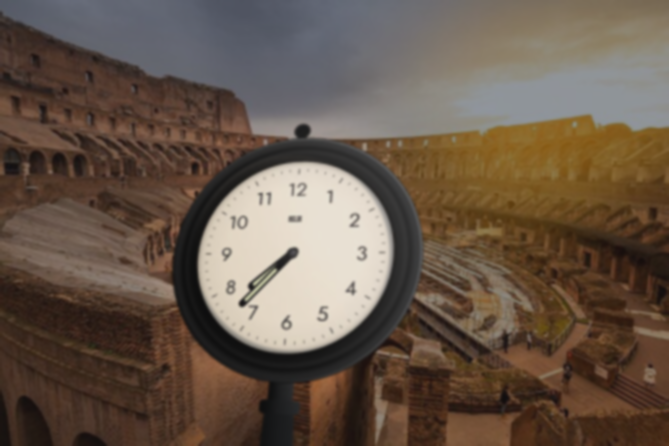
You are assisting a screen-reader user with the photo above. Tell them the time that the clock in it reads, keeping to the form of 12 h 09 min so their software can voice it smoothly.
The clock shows 7 h 37 min
